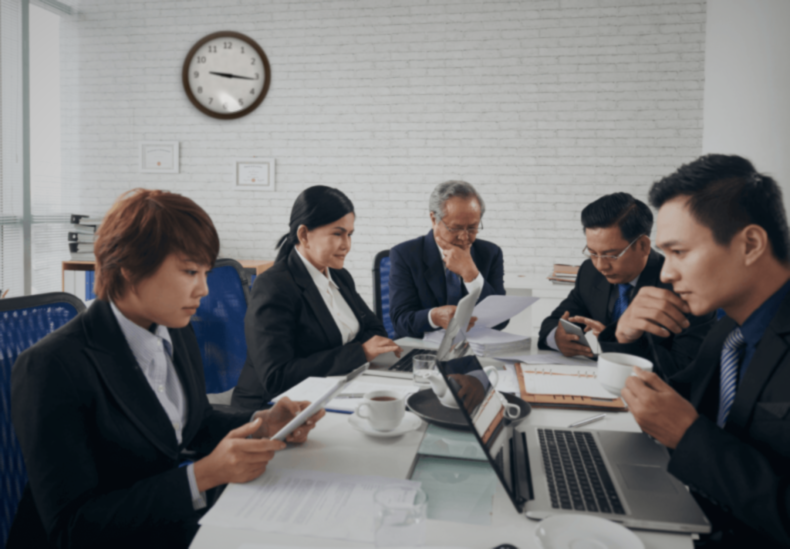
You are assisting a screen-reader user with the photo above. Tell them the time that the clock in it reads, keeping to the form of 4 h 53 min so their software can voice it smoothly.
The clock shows 9 h 16 min
